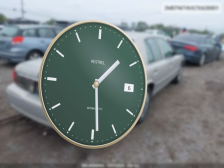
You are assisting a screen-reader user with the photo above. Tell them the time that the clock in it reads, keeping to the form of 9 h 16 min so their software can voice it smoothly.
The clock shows 1 h 29 min
